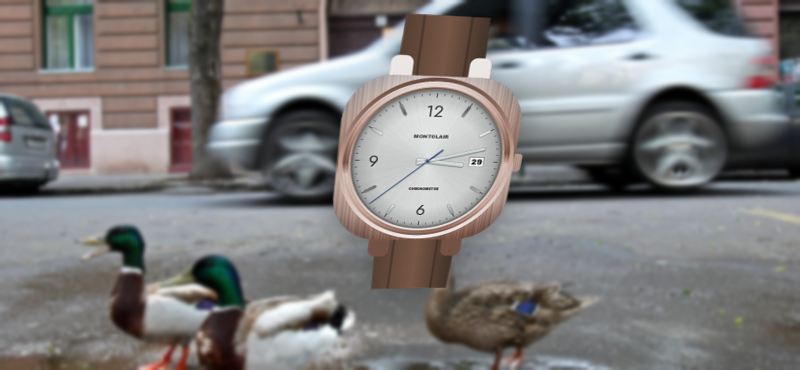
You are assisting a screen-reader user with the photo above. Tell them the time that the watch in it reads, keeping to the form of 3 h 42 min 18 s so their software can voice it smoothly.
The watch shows 3 h 12 min 38 s
